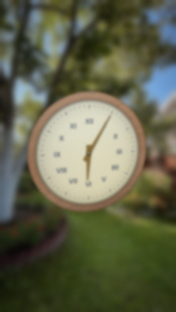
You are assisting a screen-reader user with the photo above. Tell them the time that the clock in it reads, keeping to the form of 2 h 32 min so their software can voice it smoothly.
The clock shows 6 h 05 min
